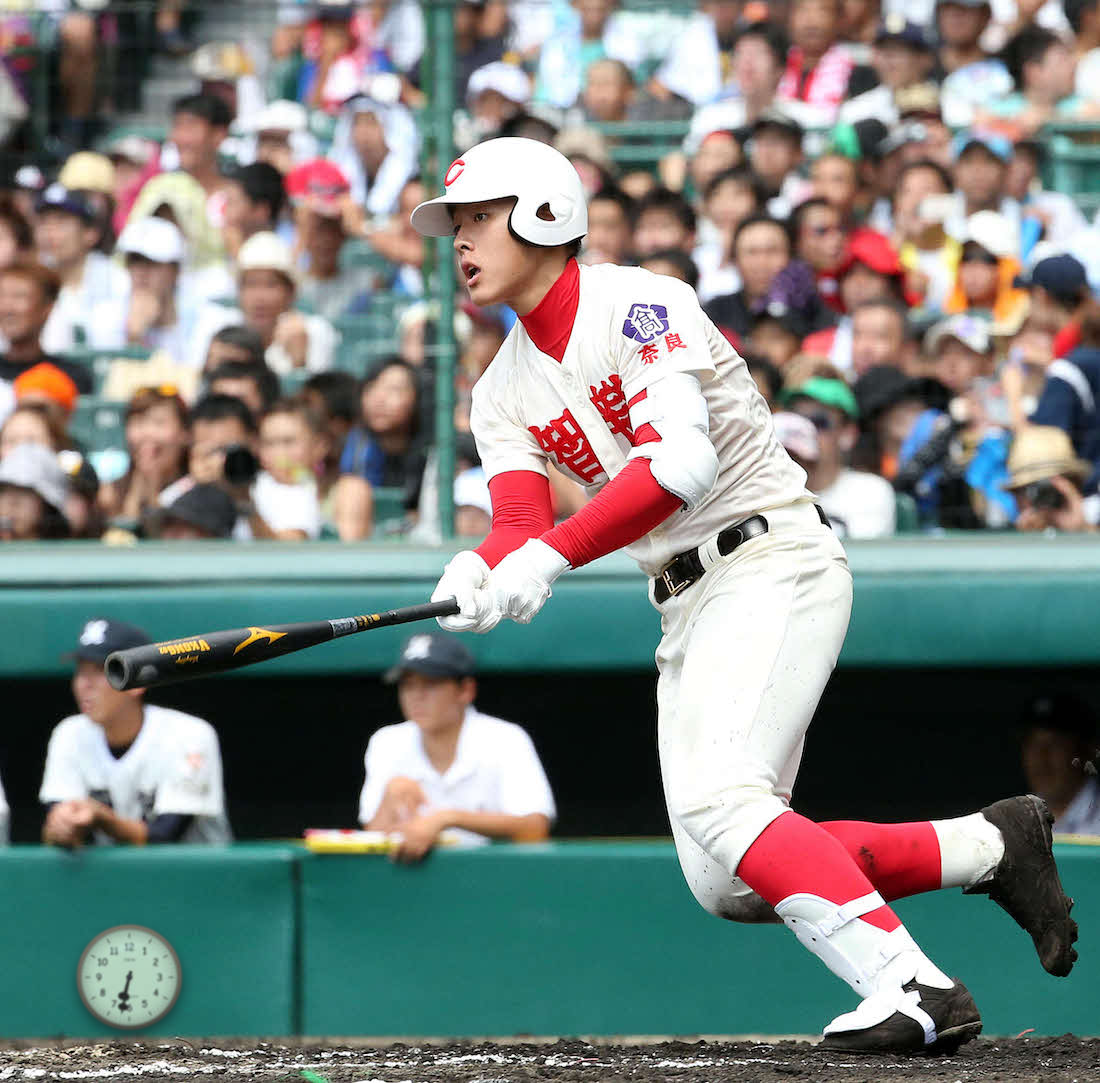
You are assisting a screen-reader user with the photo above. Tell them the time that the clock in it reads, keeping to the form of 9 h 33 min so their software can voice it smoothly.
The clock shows 6 h 32 min
